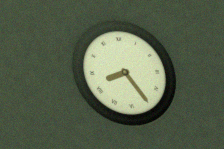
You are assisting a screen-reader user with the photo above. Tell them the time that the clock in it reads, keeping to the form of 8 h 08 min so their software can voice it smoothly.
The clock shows 8 h 25 min
